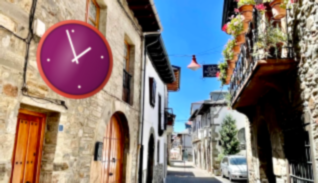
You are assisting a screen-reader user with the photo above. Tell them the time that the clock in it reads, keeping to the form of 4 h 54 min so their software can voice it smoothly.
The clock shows 1 h 58 min
